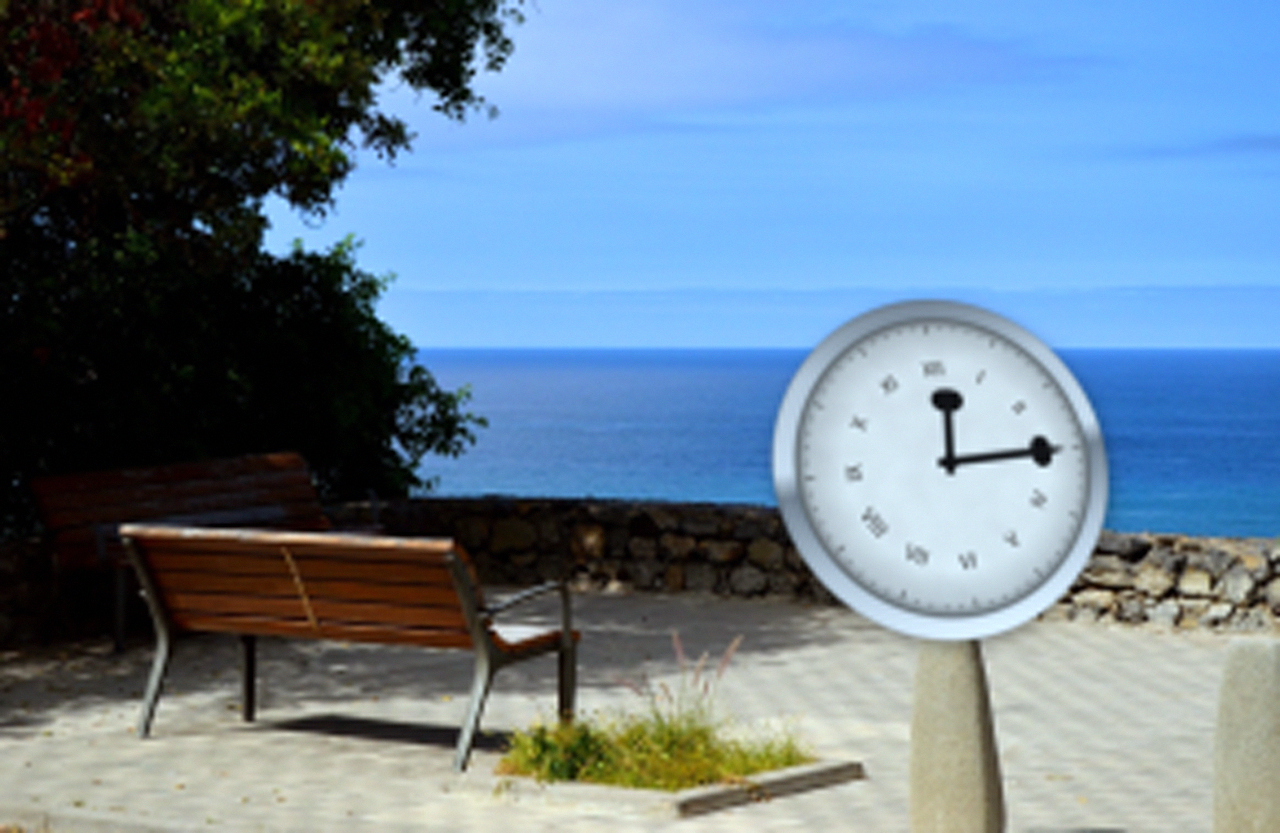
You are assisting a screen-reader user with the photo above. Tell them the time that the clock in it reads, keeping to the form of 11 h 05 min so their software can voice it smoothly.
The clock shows 12 h 15 min
